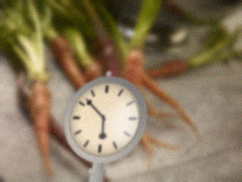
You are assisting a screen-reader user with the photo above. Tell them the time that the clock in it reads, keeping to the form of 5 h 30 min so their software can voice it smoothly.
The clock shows 5 h 52 min
